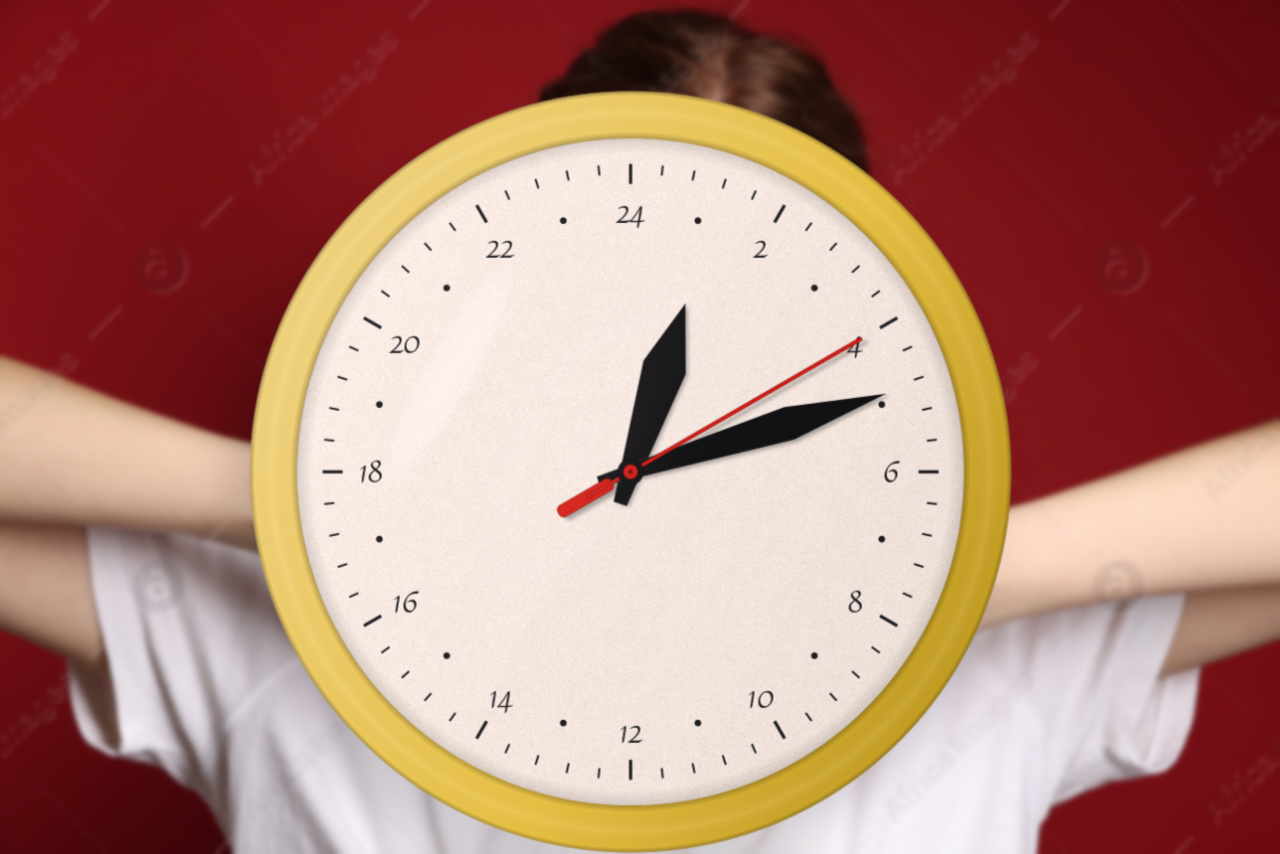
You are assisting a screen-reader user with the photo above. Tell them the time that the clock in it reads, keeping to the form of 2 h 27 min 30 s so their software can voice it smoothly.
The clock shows 1 h 12 min 10 s
